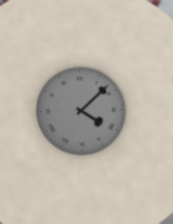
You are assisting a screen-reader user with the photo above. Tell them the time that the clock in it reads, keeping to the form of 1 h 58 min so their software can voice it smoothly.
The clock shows 4 h 08 min
